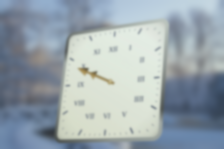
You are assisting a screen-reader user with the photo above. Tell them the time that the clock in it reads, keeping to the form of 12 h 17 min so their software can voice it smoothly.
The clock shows 9 h 49 min
